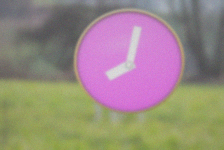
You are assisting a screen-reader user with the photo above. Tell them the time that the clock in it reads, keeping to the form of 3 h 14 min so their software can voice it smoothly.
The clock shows 8 h 02 min
